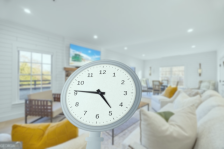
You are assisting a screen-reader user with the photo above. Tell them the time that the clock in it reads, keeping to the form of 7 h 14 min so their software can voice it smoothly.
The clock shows 4 h 46 min
